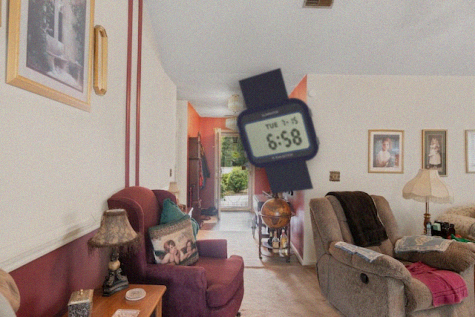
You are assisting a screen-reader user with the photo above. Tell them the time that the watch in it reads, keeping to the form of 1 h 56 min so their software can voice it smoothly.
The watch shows 6 h 58 min
